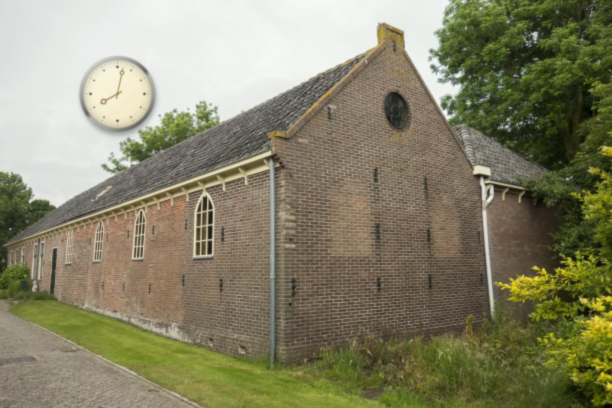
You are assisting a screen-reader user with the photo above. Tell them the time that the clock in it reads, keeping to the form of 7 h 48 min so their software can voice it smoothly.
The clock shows 8 h 02 min
